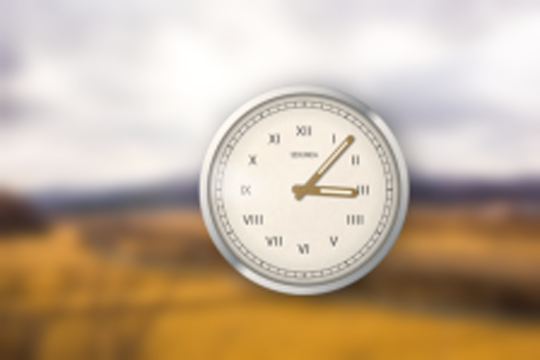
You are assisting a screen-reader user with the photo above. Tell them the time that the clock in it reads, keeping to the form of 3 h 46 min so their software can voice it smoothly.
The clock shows 3 h 07 min
